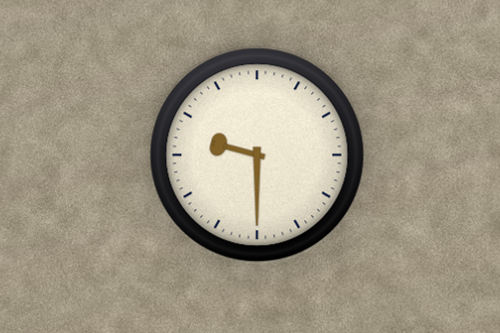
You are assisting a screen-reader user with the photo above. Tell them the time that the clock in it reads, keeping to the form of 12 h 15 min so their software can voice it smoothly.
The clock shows 9 h 30 min
